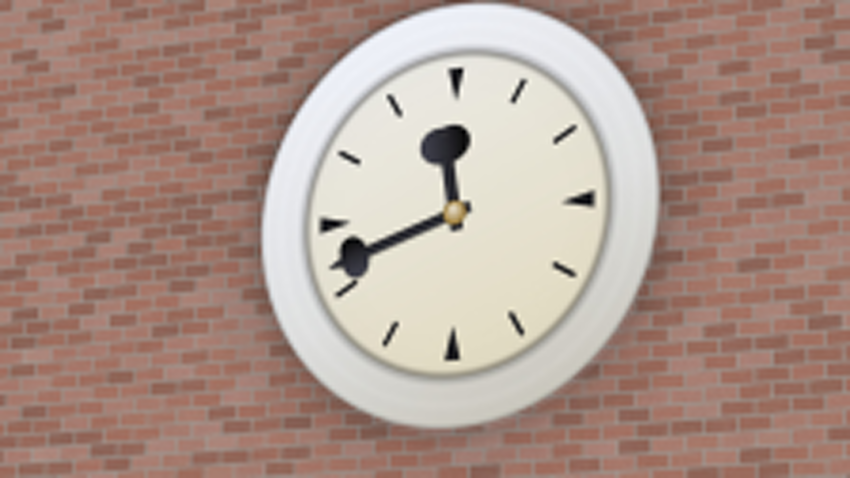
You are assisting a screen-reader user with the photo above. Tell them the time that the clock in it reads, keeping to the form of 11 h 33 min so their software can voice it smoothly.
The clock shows 11 h 42 min
